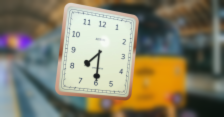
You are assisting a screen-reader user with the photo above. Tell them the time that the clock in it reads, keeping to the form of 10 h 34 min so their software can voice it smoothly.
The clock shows 7 h 30 min
